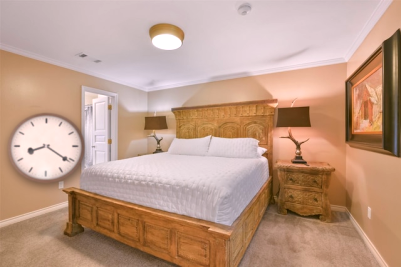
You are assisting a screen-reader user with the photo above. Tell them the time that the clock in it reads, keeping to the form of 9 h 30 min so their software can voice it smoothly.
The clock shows 8 h 21 min
